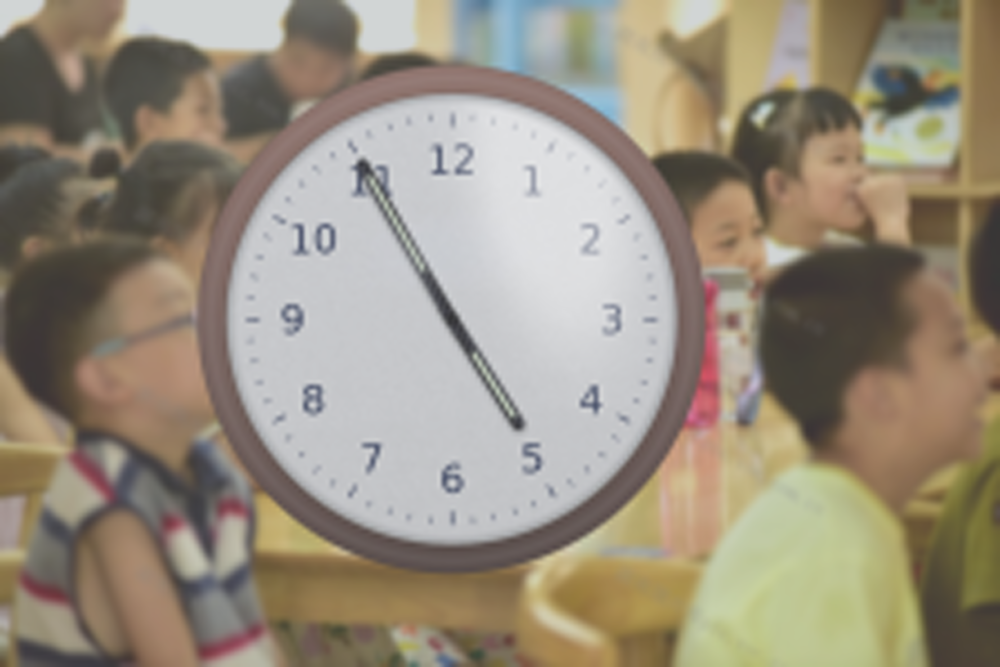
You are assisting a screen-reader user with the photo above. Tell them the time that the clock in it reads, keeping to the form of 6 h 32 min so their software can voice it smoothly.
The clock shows 4 h 55 min
